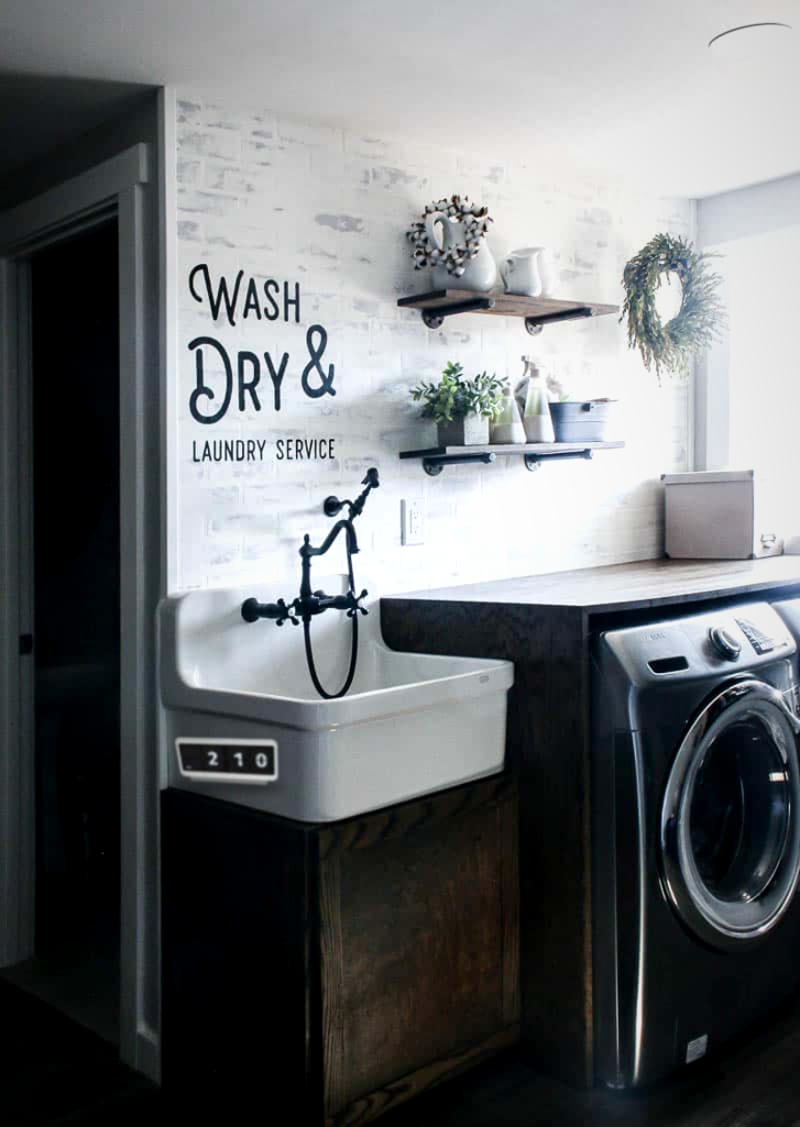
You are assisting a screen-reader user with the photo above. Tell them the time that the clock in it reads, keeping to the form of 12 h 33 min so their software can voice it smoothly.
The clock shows 2 h 10 min
